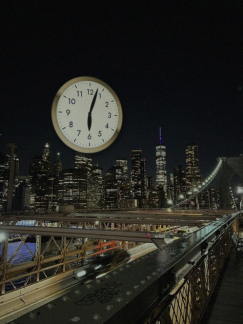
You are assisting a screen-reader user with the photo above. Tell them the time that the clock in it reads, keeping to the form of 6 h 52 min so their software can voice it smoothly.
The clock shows 6 h 03 min
